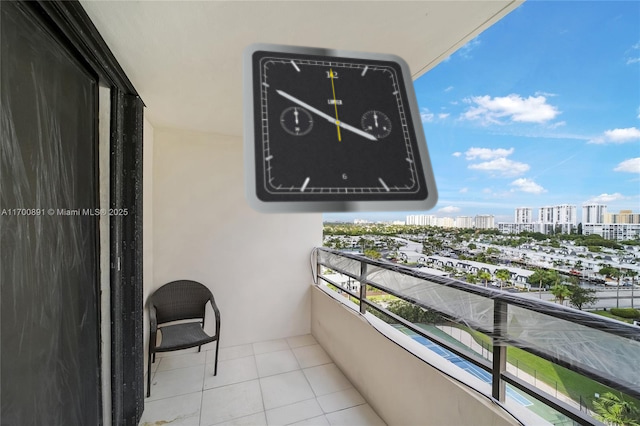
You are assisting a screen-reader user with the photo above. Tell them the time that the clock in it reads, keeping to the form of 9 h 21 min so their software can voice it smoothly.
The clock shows 3 h 50 min
